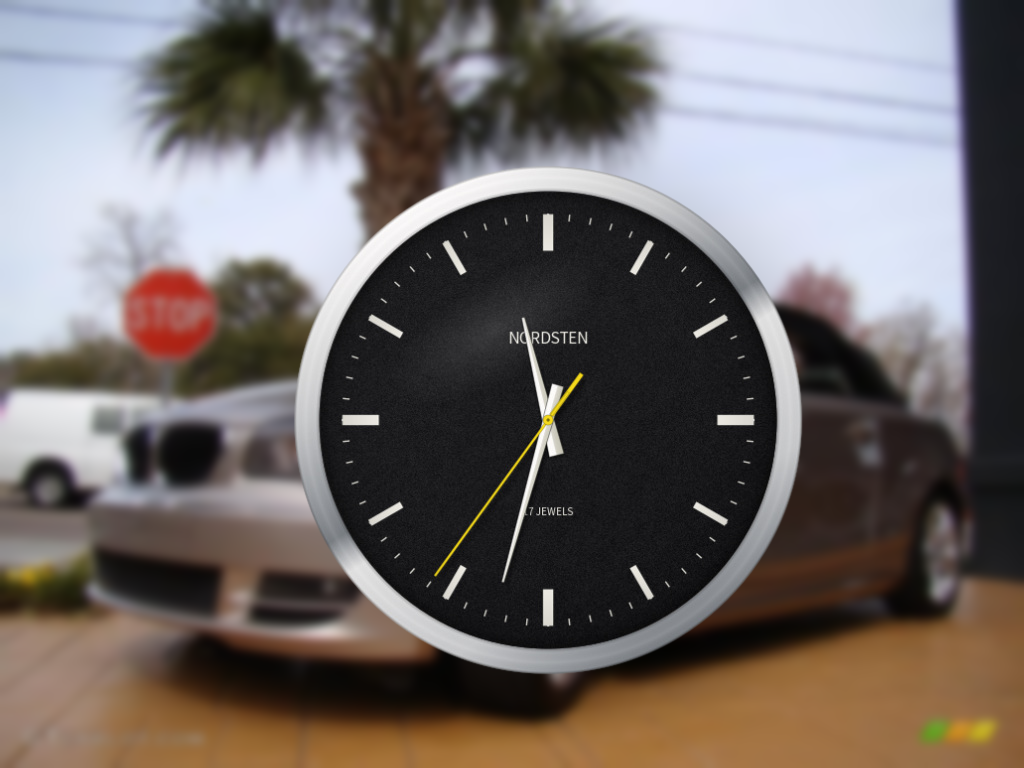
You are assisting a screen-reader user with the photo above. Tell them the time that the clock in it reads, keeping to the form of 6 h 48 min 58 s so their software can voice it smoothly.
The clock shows 11 h 32 min 36 s
